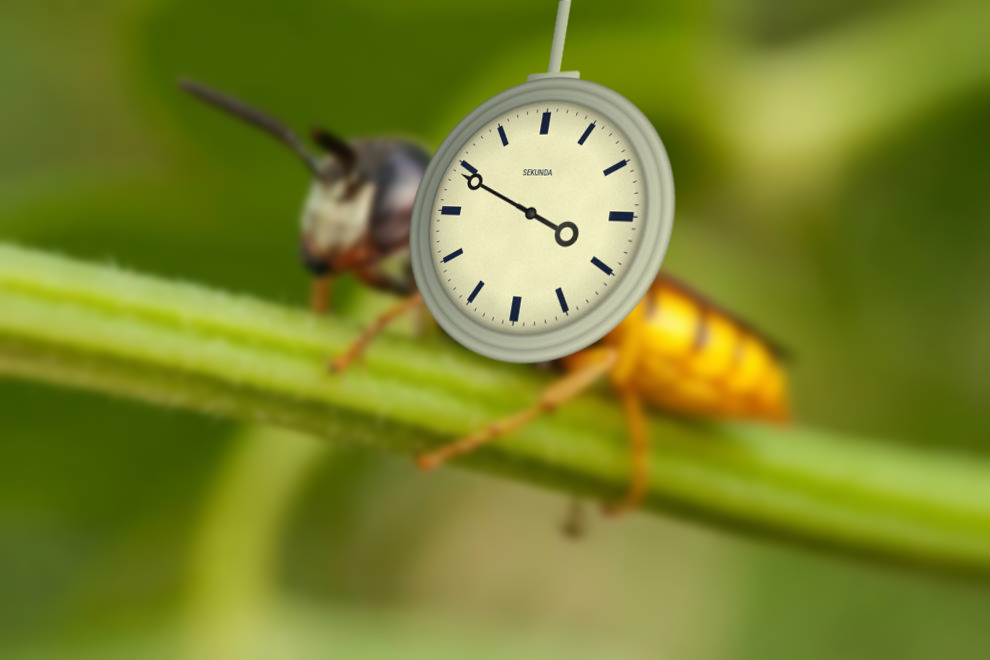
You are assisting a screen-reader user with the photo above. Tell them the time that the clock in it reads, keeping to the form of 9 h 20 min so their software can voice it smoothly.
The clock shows 3 h 49 min
